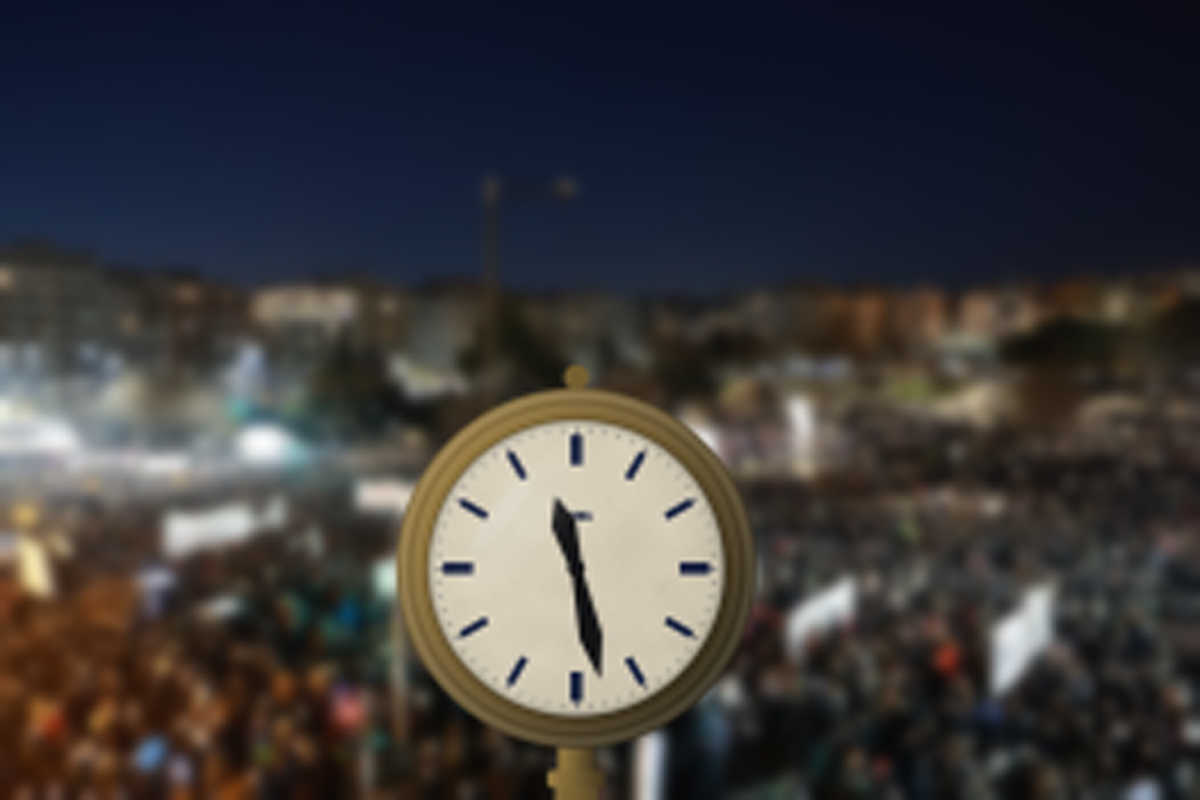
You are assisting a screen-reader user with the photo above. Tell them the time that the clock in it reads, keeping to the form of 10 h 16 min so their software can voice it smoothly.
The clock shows 11 h 28 min
